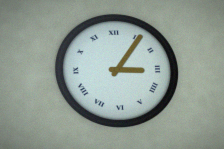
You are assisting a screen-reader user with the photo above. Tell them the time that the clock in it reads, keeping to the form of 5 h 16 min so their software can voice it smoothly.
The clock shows 3 h 06 min
